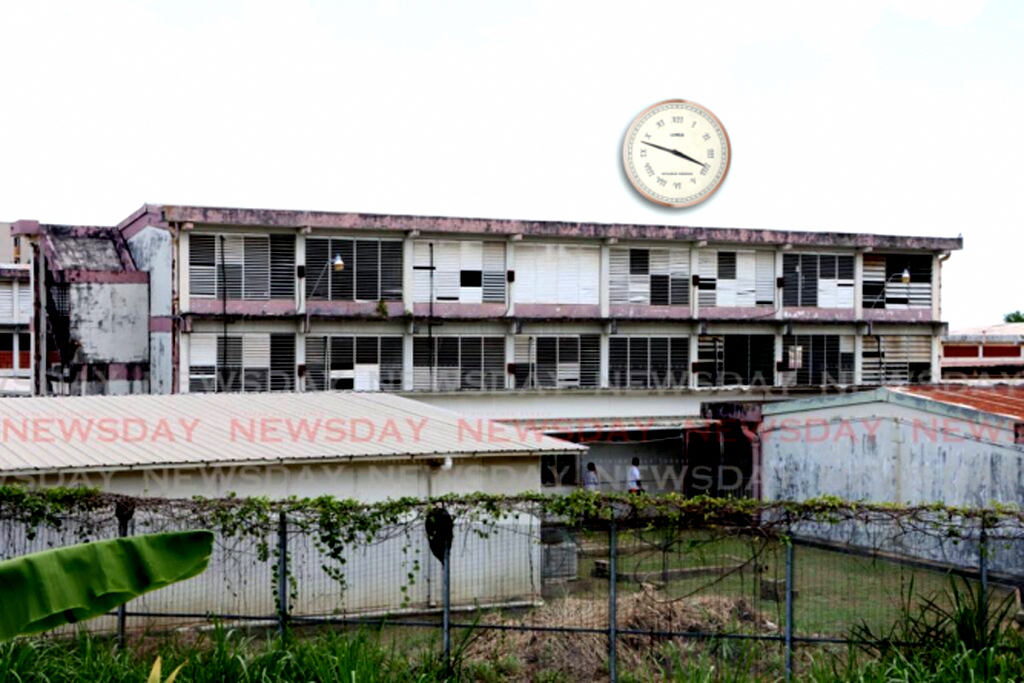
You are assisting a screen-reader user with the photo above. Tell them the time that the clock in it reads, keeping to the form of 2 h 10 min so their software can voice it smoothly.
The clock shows 3 h 48 min
